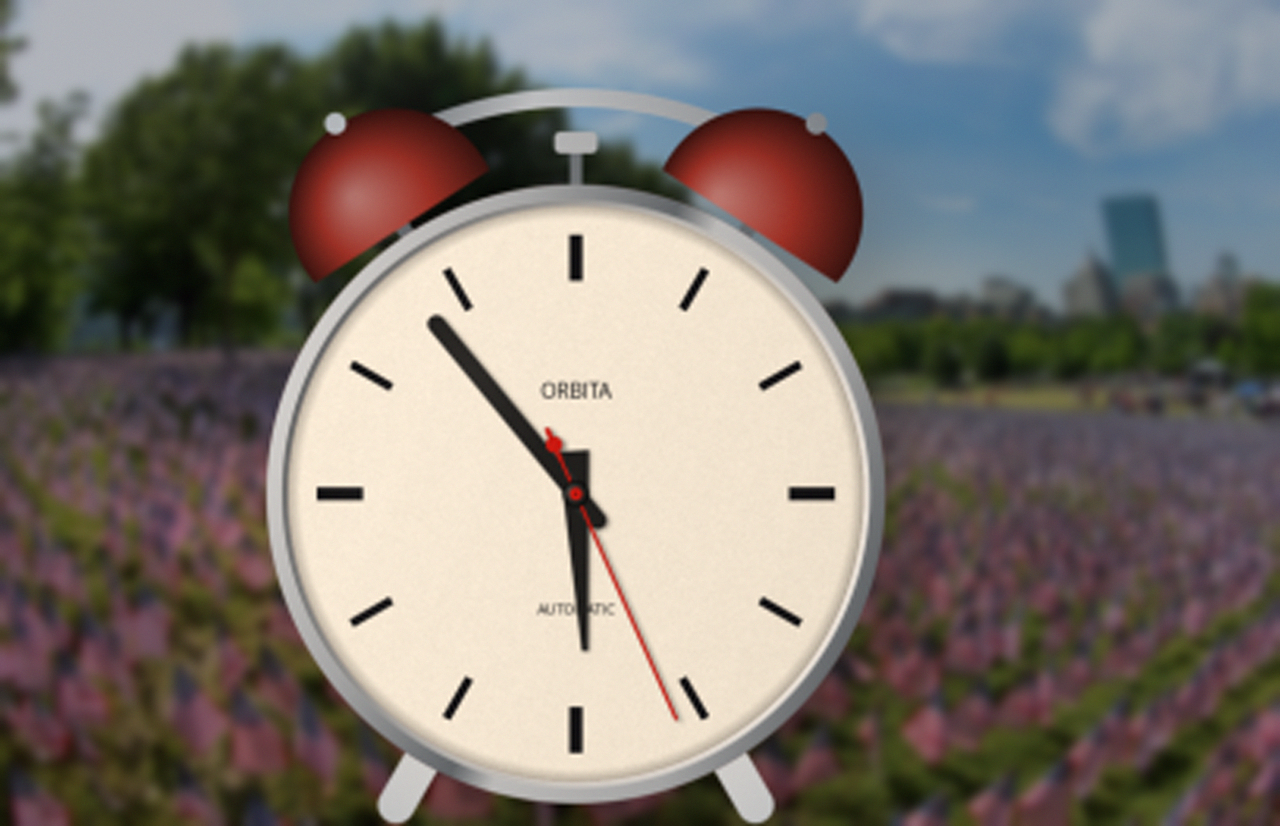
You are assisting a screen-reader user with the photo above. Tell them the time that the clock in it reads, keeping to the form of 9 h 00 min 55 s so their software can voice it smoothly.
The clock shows 5 h 53 min 26 s
